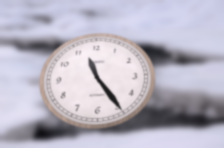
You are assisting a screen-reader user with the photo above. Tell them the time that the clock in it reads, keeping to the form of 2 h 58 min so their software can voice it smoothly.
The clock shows 11 h 25 min
